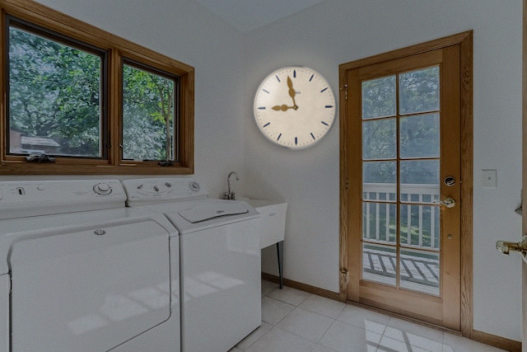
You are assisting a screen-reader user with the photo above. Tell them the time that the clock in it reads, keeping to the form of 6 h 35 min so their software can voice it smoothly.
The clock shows 8 h 58 min
